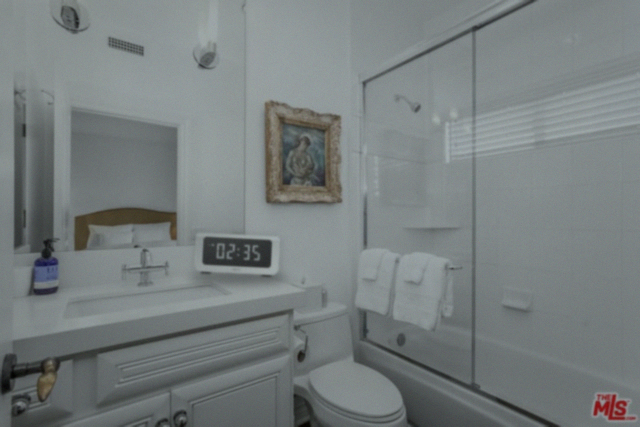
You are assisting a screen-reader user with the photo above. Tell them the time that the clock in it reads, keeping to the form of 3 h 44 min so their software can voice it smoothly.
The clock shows 2 h 35 min
